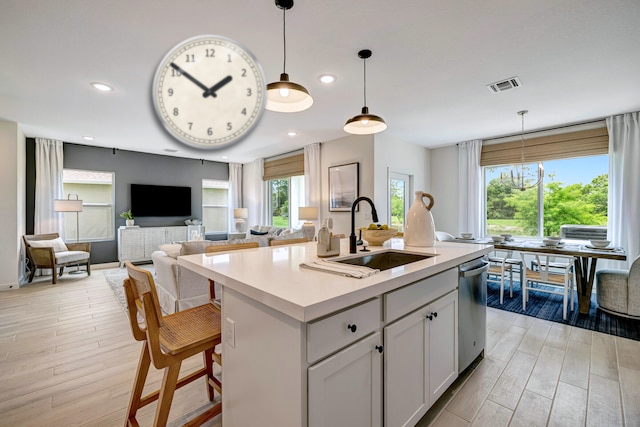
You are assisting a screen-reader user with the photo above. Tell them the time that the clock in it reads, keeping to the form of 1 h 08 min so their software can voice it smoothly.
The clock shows 1 h 51 min
